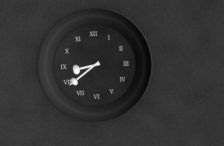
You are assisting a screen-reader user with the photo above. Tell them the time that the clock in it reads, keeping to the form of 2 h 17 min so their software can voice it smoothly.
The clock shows 8 h 39 min
